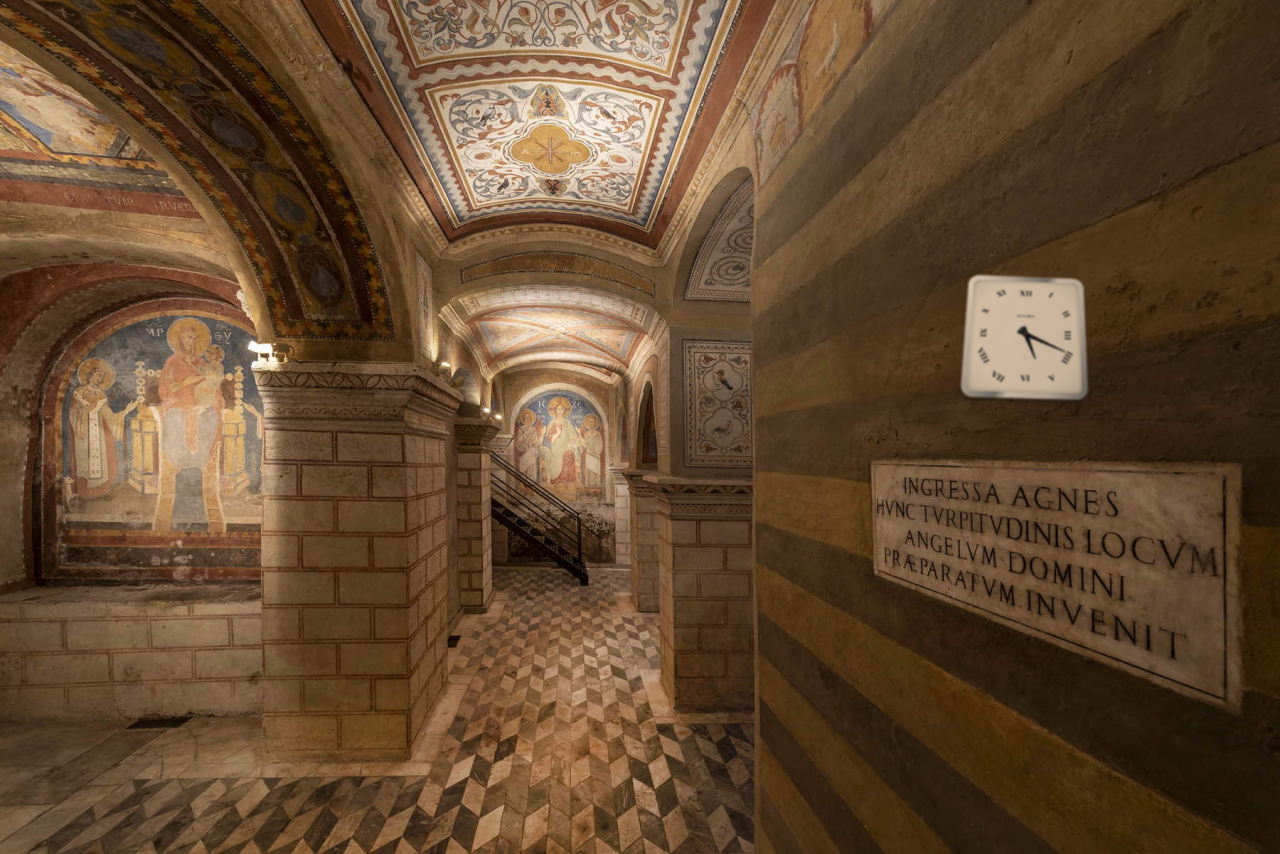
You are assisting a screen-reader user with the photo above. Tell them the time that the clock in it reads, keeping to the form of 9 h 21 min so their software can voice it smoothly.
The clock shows 5 h 19 min
